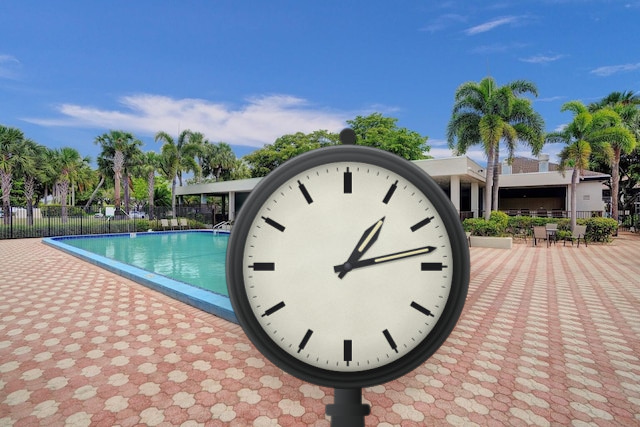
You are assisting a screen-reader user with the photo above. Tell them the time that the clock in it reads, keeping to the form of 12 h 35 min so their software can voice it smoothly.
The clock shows 1 h 13 min
